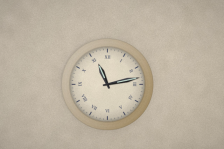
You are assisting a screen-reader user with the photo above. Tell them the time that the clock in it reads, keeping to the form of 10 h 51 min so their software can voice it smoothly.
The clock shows 11 h 13 min
